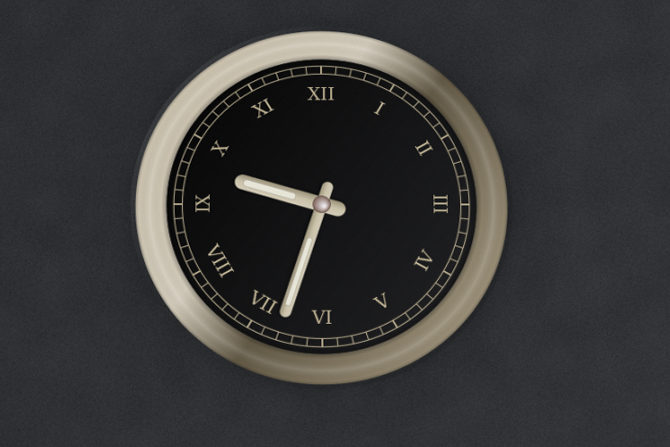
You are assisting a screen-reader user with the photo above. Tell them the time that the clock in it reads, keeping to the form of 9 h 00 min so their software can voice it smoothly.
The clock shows 9 h 33 min
